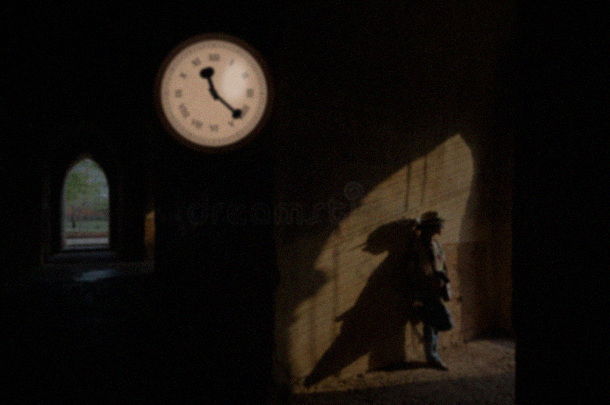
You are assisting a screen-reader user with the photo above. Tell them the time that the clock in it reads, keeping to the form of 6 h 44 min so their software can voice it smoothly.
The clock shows 11 h 22 min
